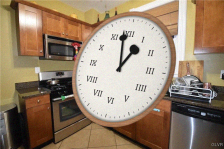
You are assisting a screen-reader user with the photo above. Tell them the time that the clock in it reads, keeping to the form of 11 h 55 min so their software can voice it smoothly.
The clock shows 12 h 58 min
